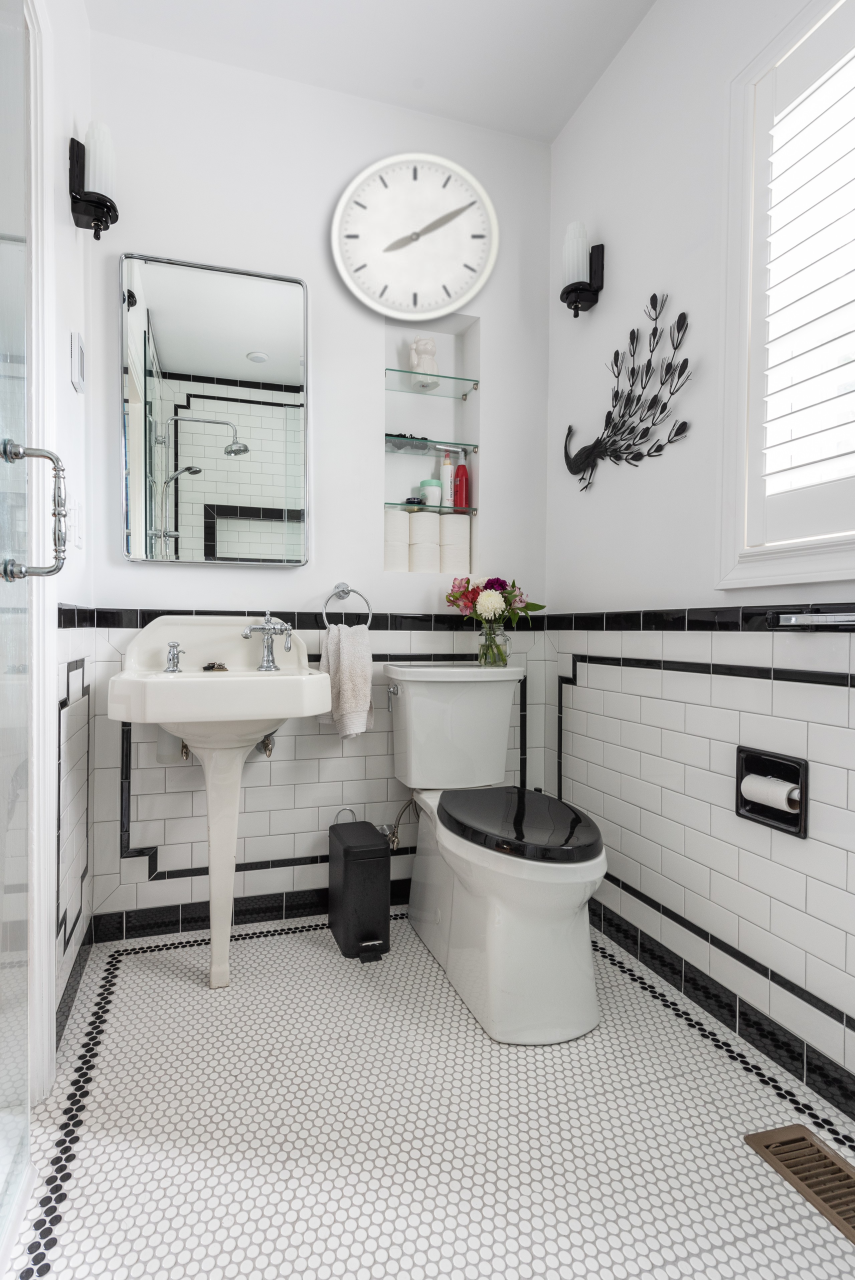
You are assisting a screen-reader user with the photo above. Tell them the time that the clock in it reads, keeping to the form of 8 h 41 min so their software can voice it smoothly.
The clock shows 8 h 10 min
